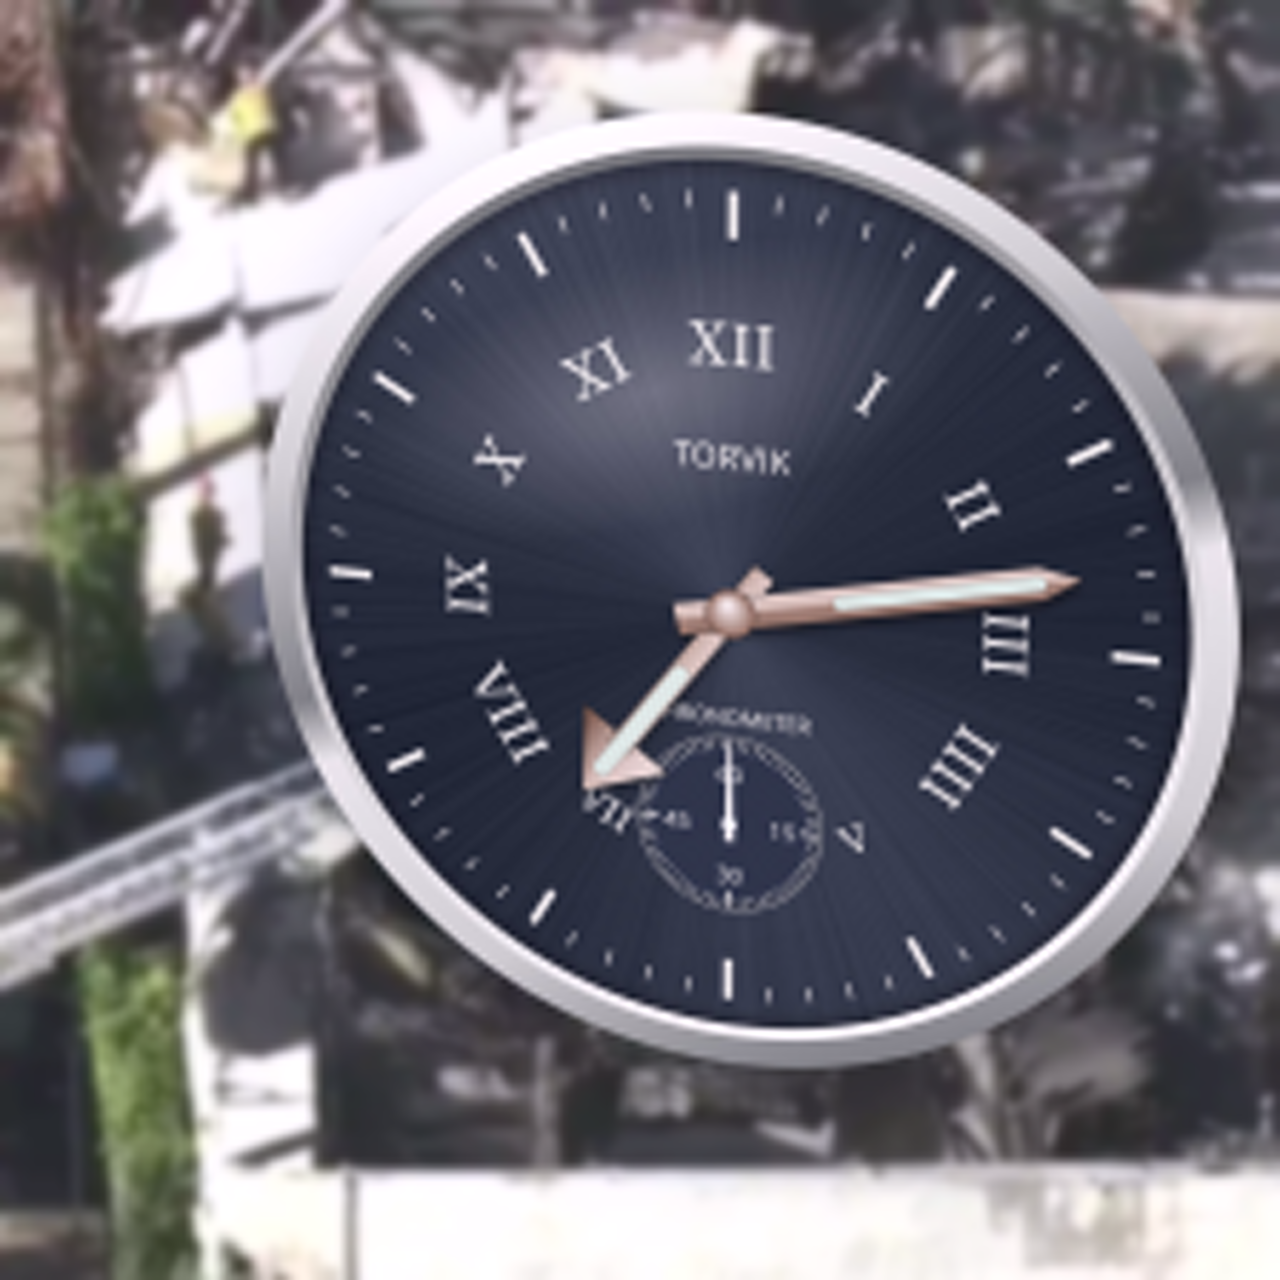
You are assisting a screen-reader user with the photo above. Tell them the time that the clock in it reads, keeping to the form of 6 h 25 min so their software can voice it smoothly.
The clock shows 7 h 13 min
